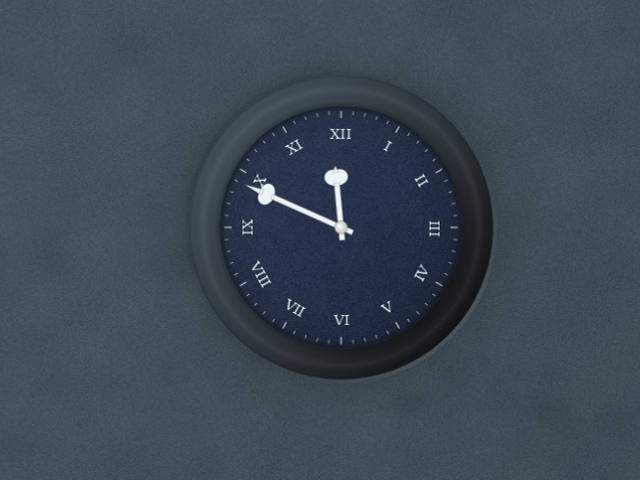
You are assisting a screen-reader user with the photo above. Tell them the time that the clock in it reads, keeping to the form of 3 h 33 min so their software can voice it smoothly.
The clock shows 11 h 49 min
